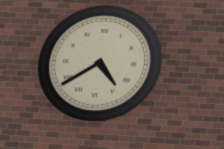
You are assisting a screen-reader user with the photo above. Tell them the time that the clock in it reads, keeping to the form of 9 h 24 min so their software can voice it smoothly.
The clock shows 4 h 39 min
